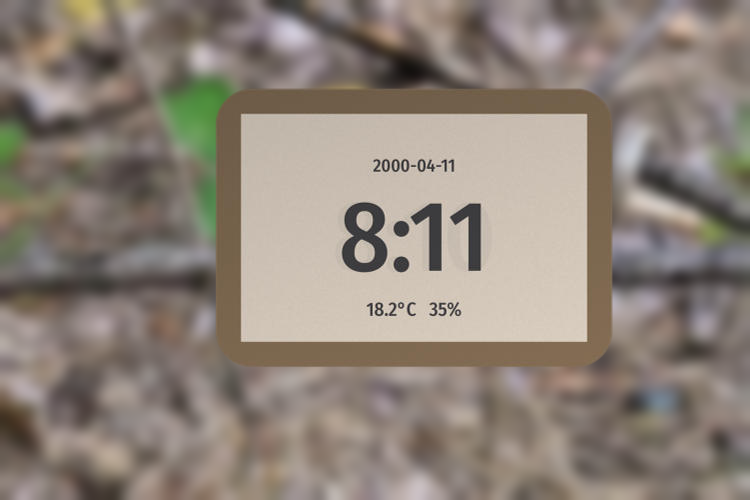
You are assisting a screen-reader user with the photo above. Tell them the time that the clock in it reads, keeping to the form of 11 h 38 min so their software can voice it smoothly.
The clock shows 8 h 11 min
